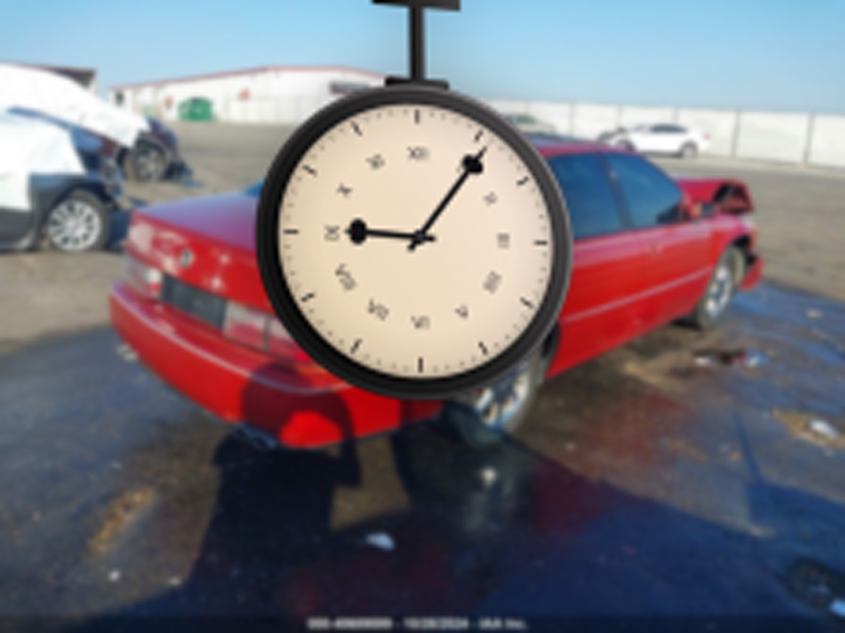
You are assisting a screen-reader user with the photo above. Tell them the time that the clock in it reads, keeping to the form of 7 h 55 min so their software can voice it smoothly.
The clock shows 9 h 06 min
